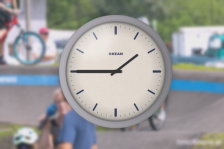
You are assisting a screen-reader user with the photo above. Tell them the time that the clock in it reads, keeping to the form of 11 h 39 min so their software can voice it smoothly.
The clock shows 1 h 45 min
